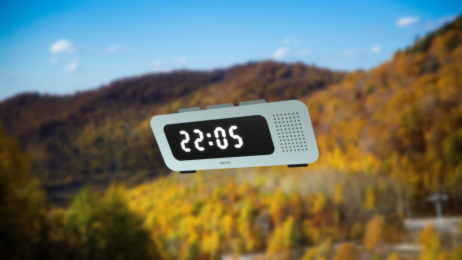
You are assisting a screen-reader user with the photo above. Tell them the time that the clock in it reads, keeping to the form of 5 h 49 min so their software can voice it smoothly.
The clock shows 22 h 05 min
